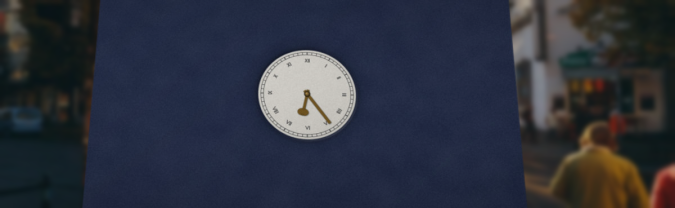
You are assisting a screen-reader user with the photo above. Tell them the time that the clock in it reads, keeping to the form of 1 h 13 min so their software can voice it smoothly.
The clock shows 6 h 24 min
